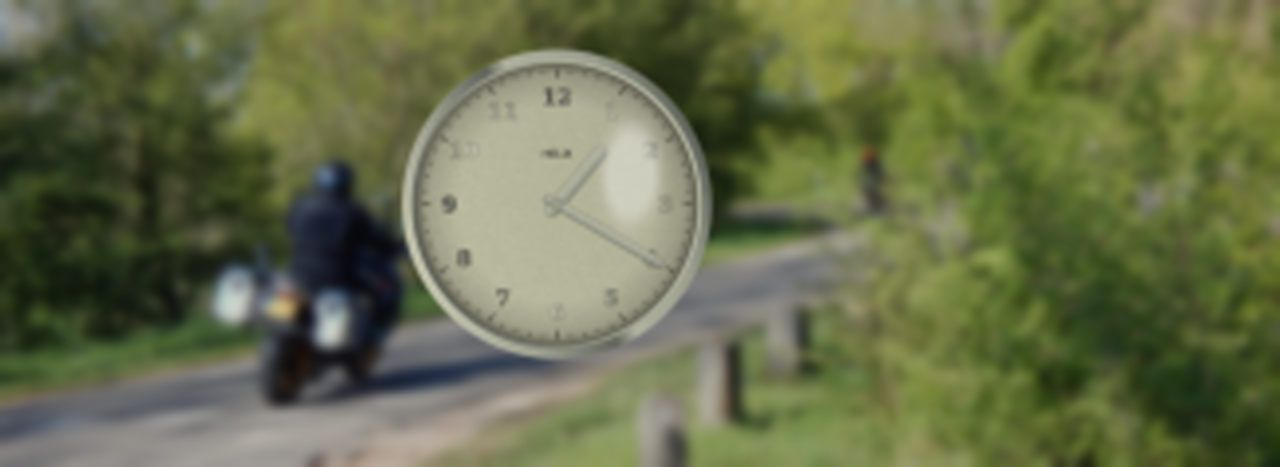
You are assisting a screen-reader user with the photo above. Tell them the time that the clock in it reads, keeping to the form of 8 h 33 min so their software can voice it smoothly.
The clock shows 1 h 20 min
